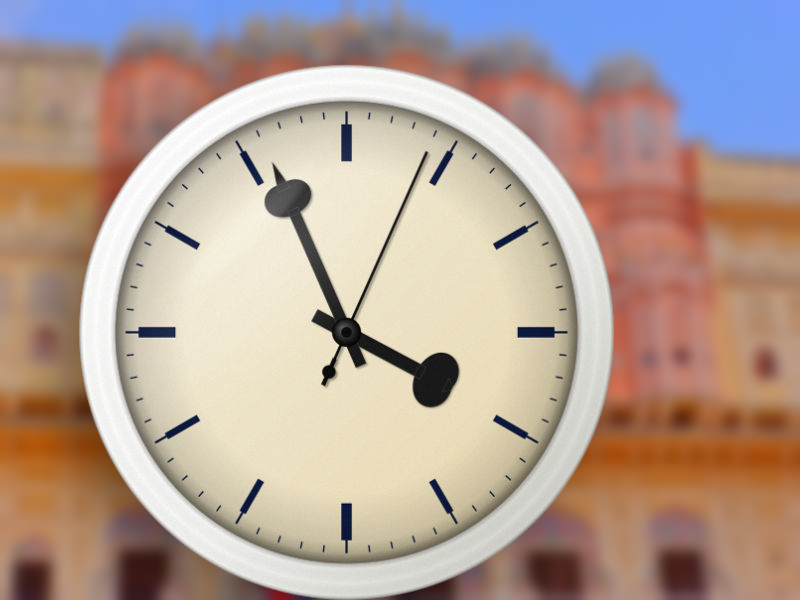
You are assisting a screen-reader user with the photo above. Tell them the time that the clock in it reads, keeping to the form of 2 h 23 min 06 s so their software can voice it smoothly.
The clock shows 3 h 56 min 04 s
